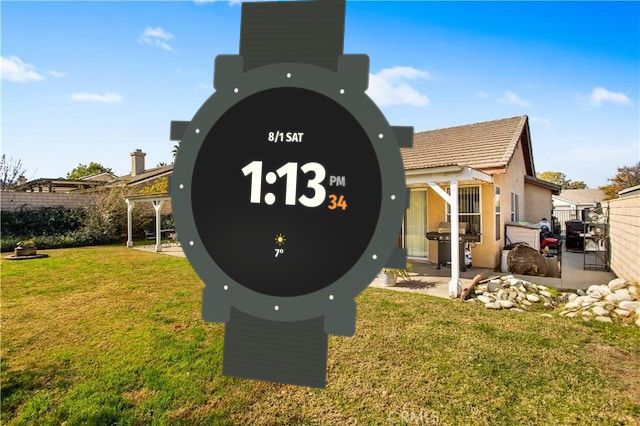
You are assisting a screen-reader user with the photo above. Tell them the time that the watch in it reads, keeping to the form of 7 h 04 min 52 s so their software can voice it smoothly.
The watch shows 1 h 13 min 34 s
